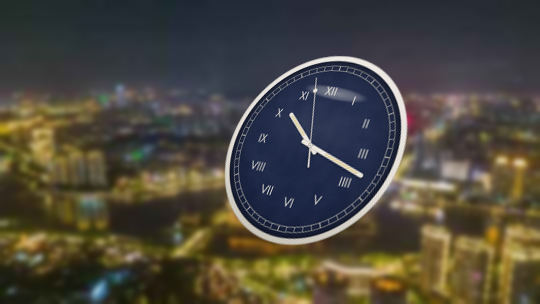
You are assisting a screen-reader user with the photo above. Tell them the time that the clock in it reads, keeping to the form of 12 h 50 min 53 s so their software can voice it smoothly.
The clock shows 10 h 17 min 57 s
